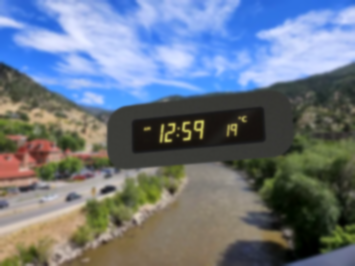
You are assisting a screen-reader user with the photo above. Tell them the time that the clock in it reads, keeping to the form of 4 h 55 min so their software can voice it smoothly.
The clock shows 12 h 59 min
